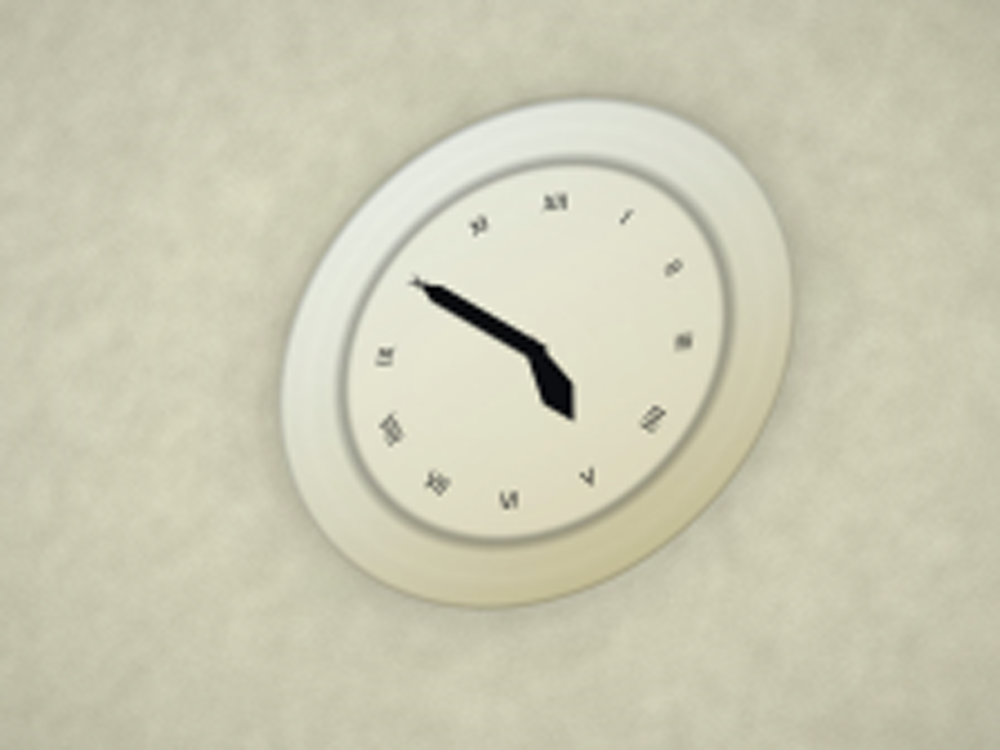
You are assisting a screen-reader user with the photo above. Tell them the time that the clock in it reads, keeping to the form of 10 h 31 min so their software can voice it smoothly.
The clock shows 4 h 50 min
